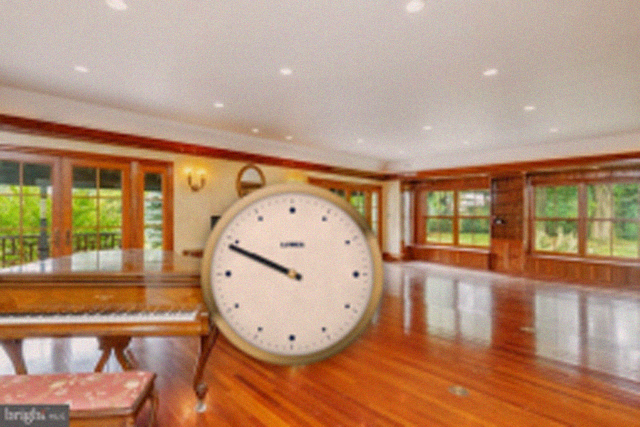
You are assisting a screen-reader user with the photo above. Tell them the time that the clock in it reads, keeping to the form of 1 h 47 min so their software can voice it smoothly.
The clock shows 9 h 49 min
